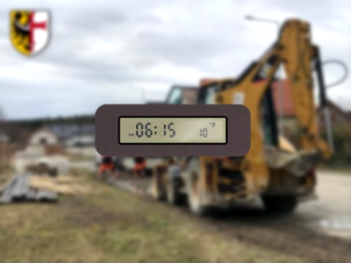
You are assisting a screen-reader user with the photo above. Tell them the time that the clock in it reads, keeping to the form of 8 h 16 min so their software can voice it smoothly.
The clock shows 6 h 15 min
